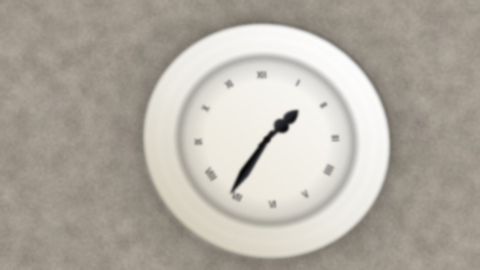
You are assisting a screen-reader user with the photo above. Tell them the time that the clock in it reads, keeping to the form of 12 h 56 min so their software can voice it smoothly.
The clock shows 1 h 36 min
